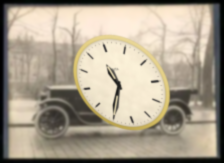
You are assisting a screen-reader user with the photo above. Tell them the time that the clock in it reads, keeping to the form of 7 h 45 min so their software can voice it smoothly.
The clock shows 11 h 35 min
